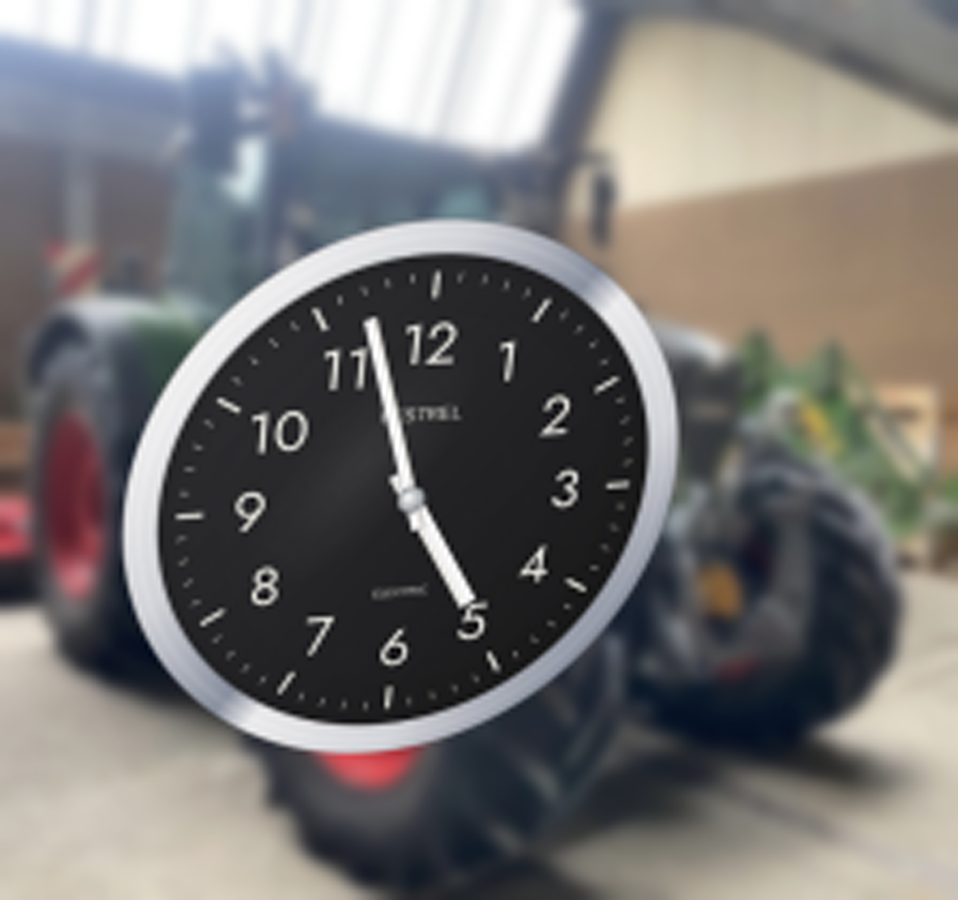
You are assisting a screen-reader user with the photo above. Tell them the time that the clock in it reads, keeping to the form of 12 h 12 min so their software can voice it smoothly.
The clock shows 4 h 57 min
